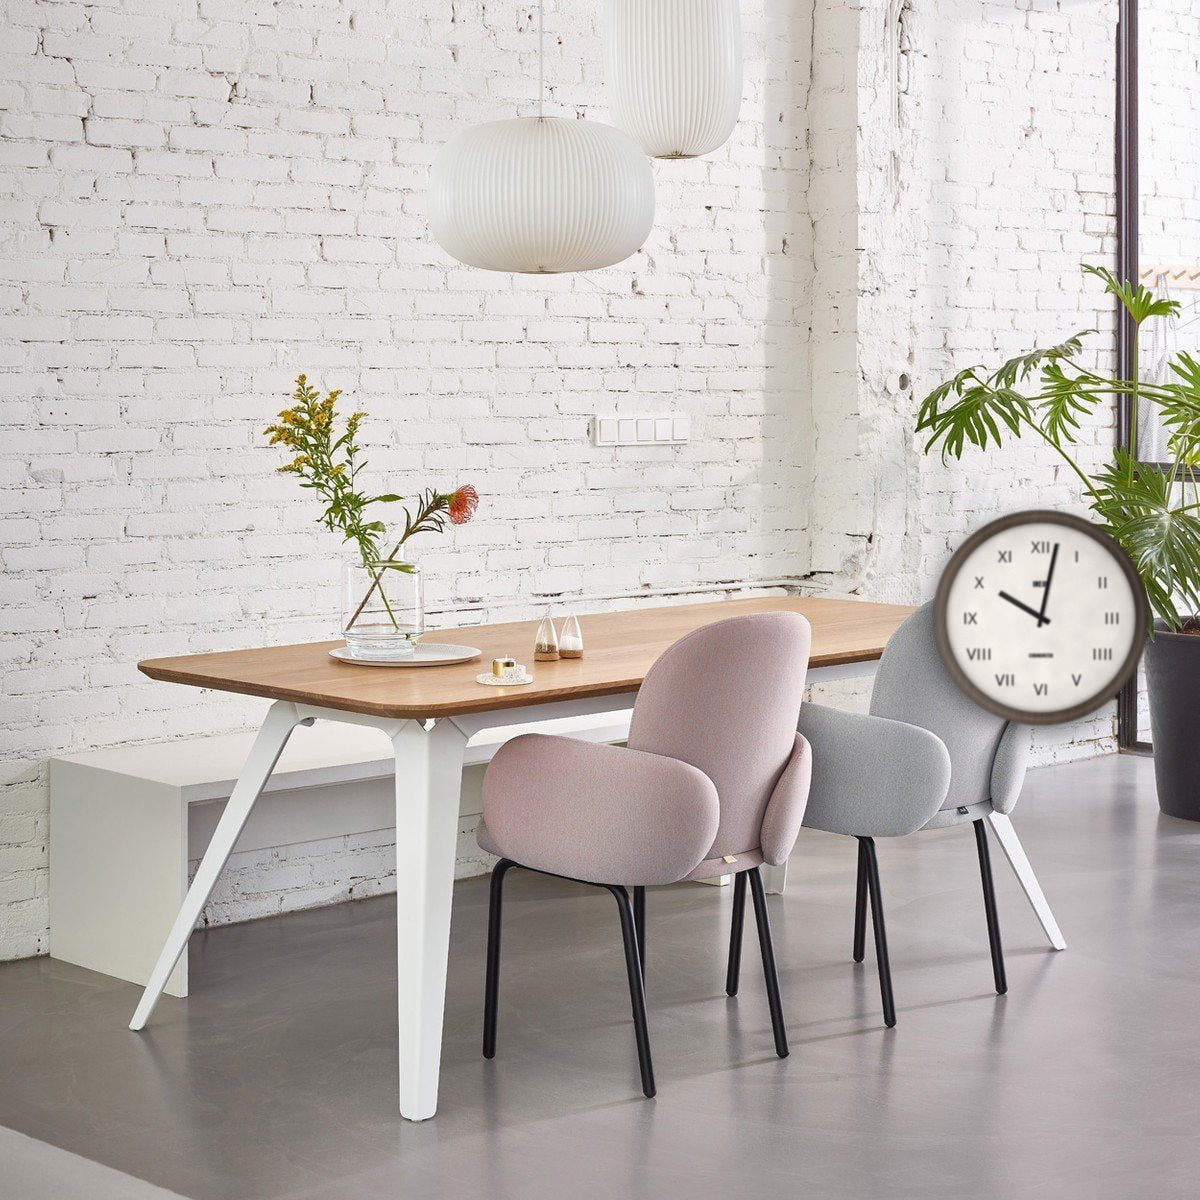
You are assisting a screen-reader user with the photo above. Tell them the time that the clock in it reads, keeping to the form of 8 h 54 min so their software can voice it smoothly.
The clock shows 10 h 02 min
